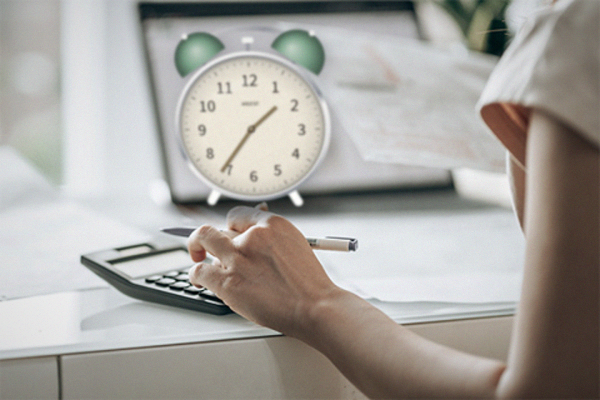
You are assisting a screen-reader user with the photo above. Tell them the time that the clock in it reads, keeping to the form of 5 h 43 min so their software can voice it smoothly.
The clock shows 1 h 36 min
